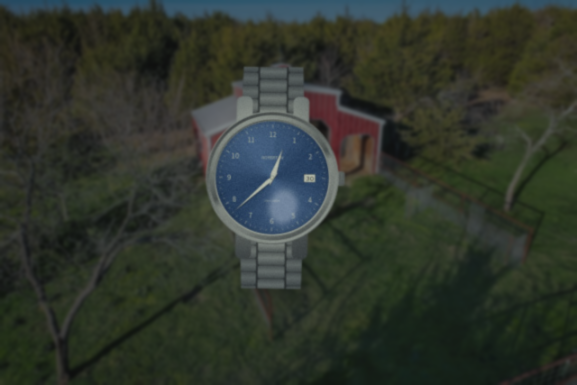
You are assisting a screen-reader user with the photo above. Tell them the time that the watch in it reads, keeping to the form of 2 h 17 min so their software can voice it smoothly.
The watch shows 12 h 38 min
